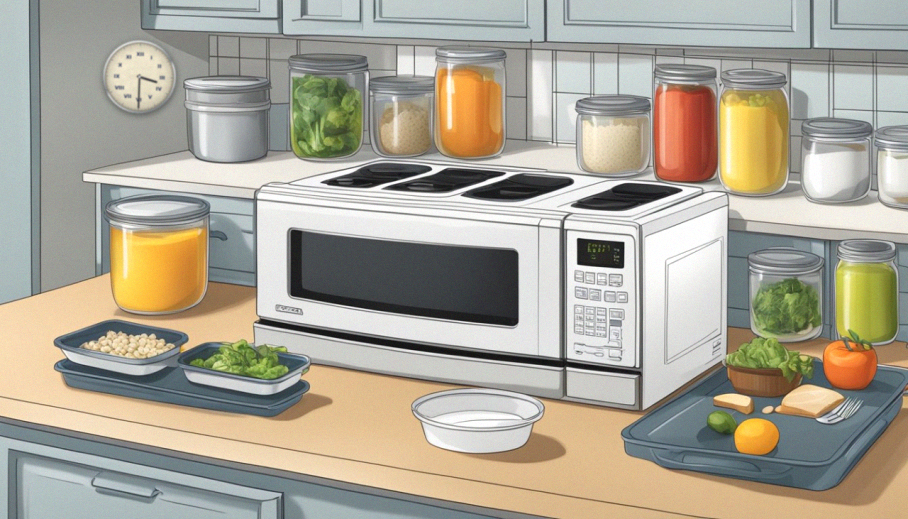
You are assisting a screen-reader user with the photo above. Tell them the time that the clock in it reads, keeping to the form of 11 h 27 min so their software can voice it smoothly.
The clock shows 3 h 30 min
